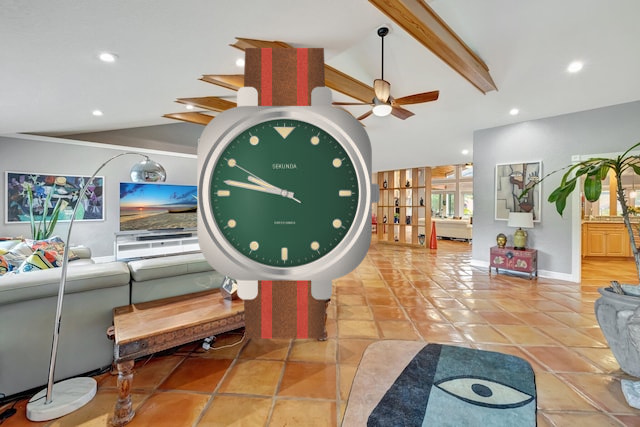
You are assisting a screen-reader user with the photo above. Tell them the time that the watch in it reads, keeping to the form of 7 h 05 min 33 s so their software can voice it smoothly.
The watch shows 9 h 46 min 50 s
